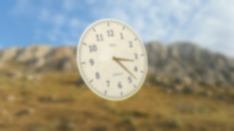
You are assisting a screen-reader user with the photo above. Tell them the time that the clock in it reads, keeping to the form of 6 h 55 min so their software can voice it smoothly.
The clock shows 3 h 23 min
